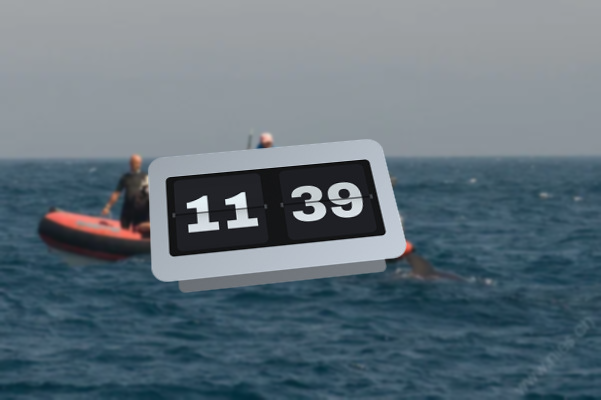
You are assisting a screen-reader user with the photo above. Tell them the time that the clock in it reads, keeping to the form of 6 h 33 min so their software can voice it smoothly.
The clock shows 11 h 39 min
